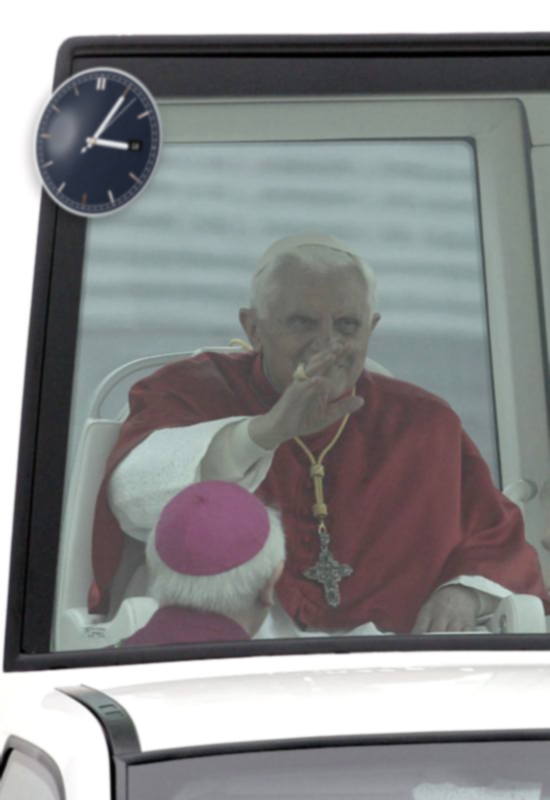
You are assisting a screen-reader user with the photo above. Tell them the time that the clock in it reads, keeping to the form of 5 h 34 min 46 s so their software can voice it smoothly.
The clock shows 3 h 05 min 07 s
